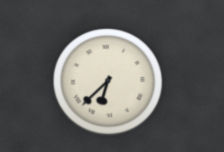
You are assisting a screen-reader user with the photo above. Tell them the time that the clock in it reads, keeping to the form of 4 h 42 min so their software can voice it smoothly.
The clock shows 6 h 38 min
